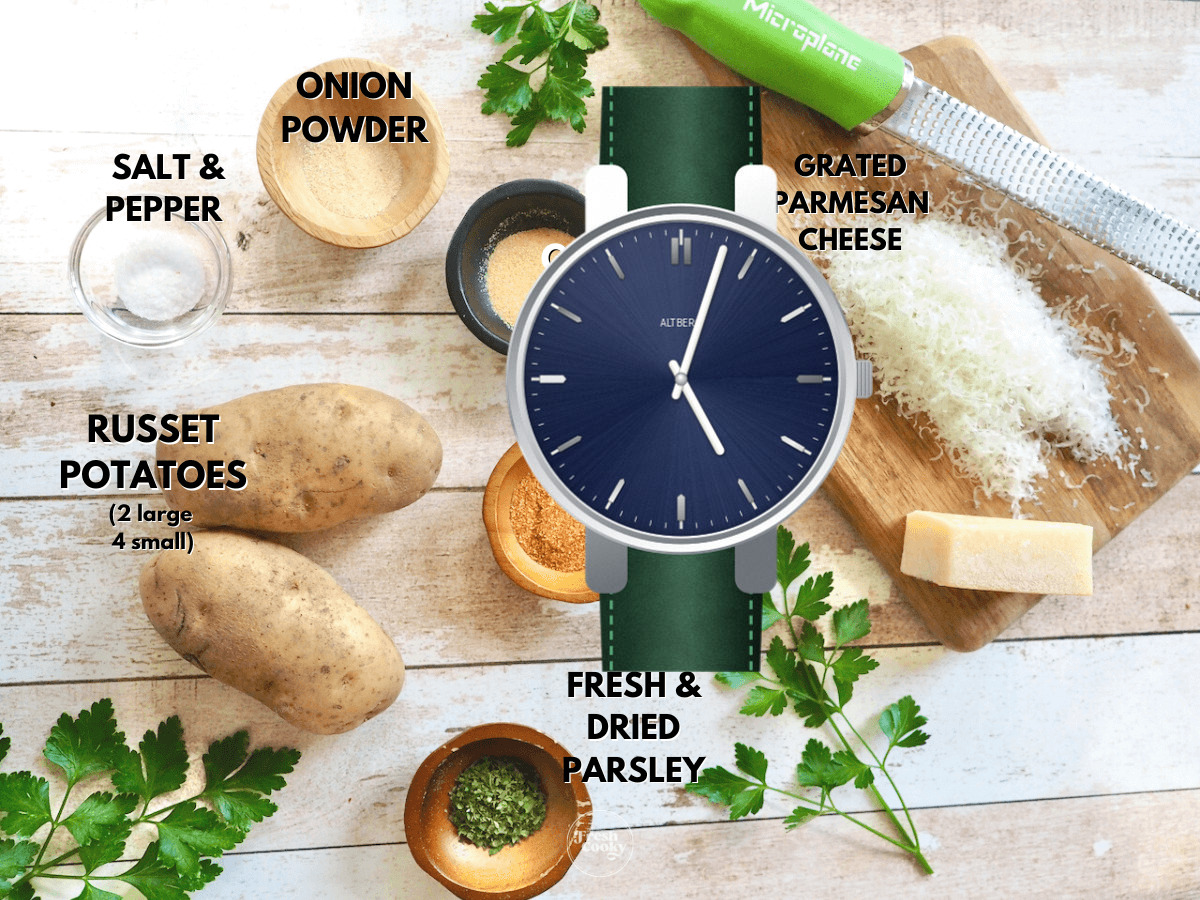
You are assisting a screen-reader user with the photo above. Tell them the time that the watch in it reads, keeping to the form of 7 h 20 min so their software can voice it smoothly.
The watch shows 5 h 03 min
